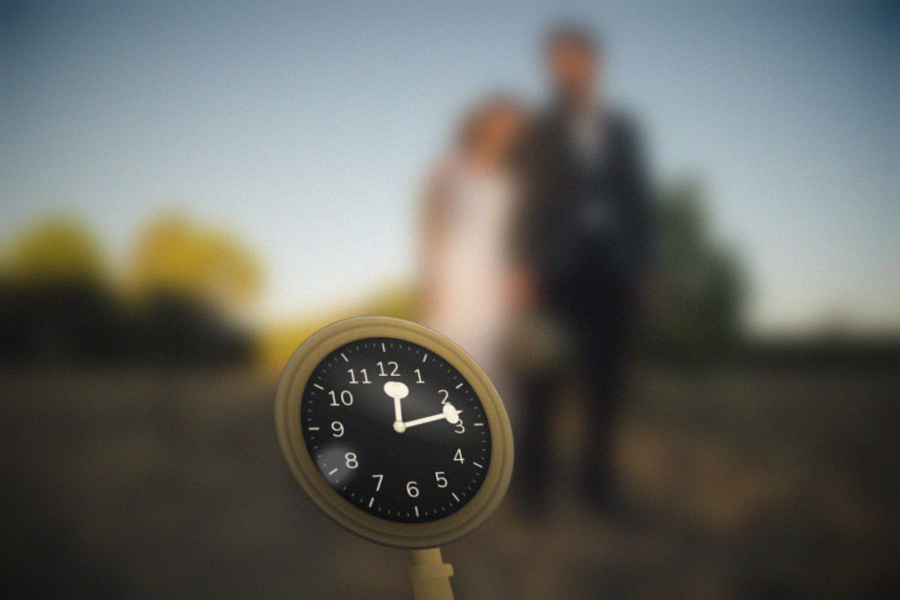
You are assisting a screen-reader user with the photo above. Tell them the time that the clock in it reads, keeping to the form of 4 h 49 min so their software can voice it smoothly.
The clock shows 12 h 13 min
